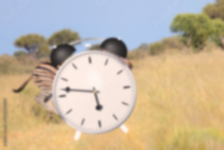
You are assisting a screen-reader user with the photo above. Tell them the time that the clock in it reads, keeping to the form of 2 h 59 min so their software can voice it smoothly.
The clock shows 5 h 47 min
